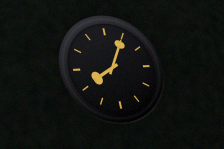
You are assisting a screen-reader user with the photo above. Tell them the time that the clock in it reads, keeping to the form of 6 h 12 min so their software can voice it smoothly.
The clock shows 8 h 05 min
